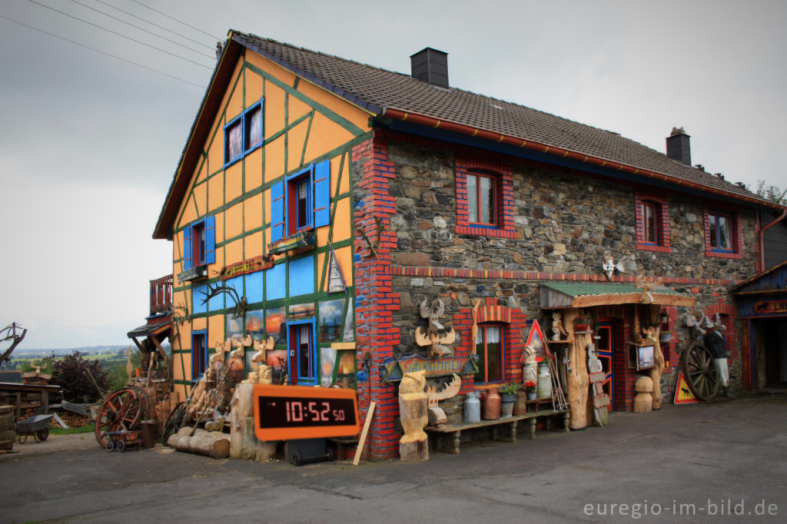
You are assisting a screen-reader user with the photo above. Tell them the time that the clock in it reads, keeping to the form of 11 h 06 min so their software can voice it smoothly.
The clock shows 10 h 52 min
